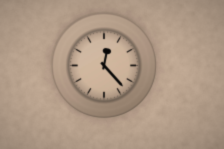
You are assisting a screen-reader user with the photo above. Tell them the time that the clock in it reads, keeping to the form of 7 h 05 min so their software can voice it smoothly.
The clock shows 12 h 23 min
